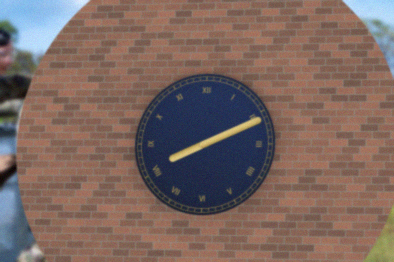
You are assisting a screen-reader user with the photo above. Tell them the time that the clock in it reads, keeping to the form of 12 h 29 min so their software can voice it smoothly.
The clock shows 8 h 11 min
